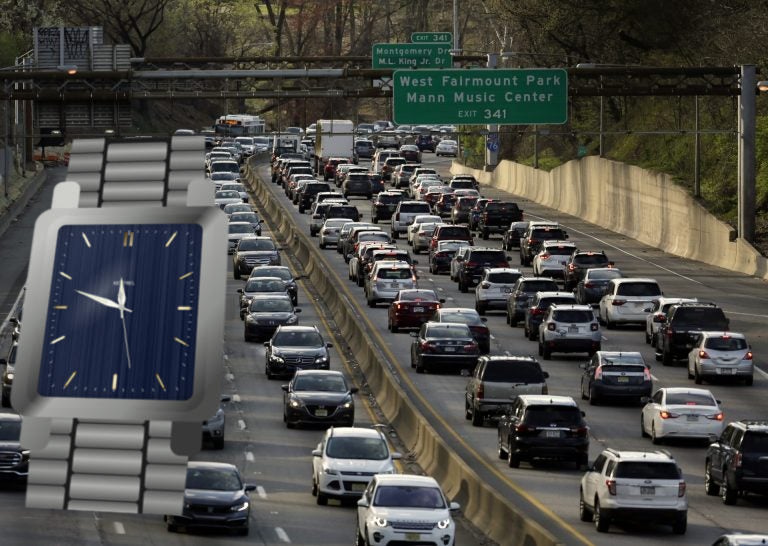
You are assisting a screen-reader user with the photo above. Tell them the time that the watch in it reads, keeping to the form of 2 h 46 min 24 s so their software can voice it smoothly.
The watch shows 11 h 48 min 28 s
